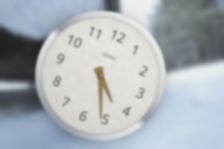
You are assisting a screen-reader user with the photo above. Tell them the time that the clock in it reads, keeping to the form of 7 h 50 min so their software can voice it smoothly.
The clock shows 4 h 26 min
